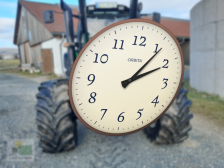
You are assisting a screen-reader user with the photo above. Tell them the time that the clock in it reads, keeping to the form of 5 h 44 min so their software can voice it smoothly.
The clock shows 2 h 06 min
